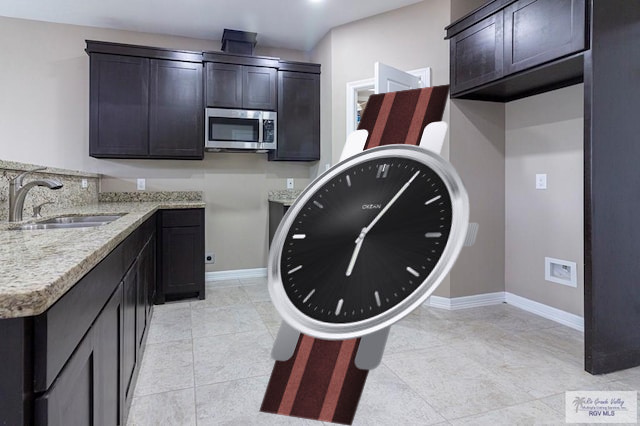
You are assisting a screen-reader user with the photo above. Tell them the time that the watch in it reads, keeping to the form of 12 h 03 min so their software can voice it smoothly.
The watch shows 6 h 05 min
